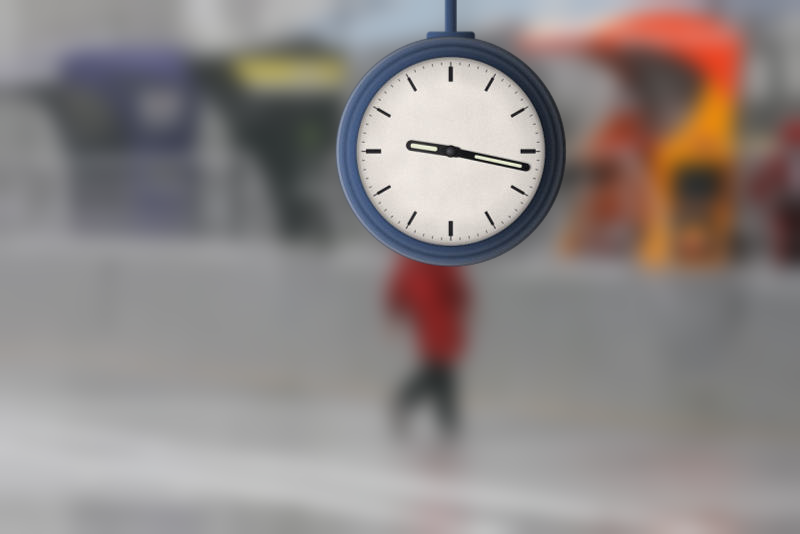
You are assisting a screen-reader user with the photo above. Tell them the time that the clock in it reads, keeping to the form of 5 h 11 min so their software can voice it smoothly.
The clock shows 9 h 17 min
